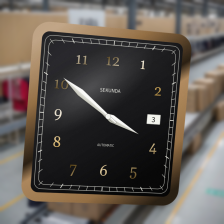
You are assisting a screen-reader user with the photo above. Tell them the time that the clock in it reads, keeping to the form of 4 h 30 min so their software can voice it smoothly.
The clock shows 3 h 51 min
